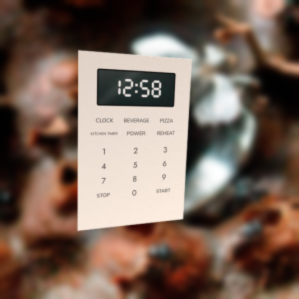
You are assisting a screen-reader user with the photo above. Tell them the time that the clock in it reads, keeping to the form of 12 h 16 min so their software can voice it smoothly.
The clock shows 12 h 58 min
